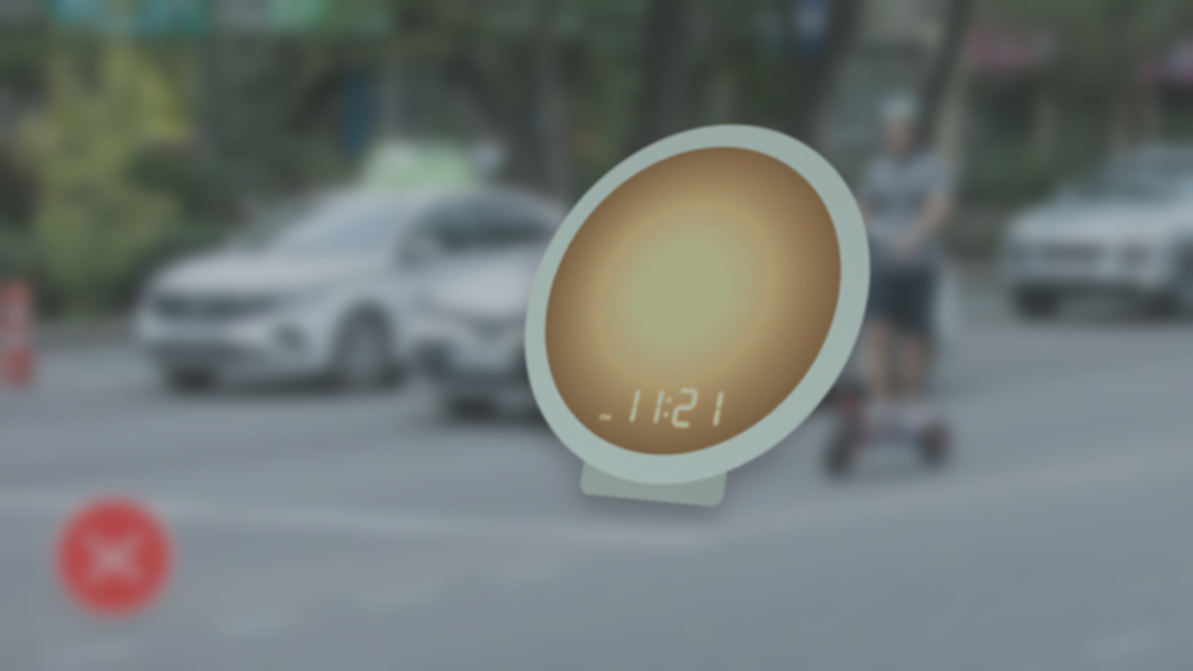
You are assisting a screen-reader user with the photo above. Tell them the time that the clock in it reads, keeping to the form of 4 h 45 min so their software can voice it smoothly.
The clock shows 11 h 21 min
